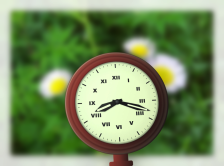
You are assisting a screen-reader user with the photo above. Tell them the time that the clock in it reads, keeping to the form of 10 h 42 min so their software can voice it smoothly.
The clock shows 8 h 18 min
